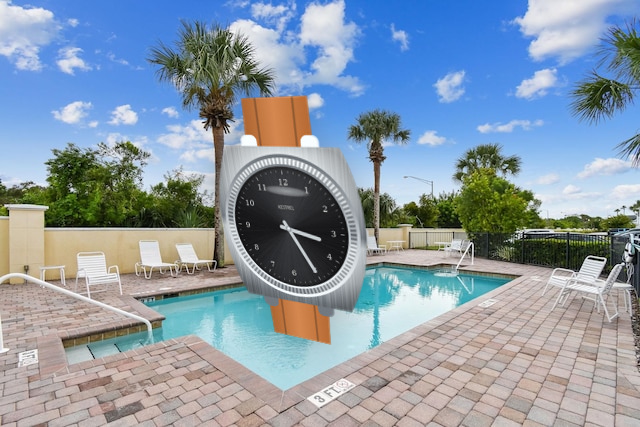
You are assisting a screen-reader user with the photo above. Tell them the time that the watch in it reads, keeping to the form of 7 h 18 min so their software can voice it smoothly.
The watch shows 3 h 25 min
